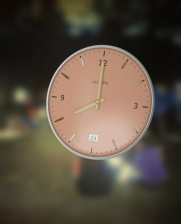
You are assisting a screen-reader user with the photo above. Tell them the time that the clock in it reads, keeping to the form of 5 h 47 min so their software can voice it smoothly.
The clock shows 8 h 00 min
